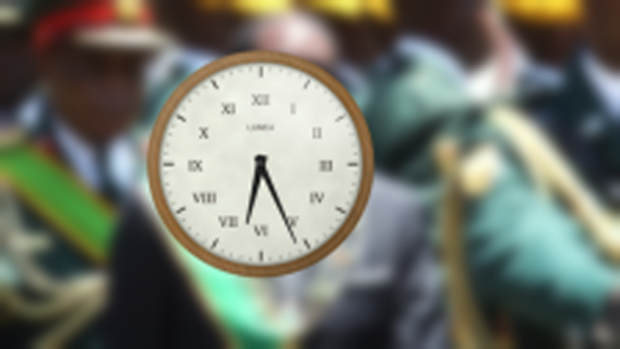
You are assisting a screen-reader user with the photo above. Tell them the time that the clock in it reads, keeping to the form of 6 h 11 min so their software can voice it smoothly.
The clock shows 6 h 26 min
